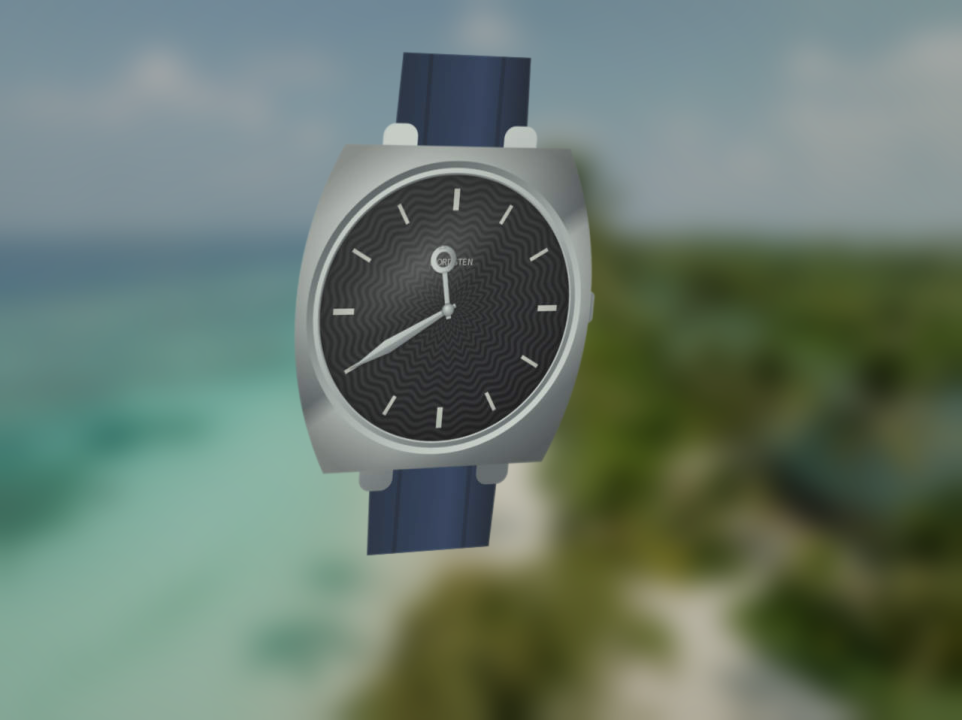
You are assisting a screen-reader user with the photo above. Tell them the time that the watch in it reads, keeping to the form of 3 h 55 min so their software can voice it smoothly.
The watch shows 11 h 40 min
